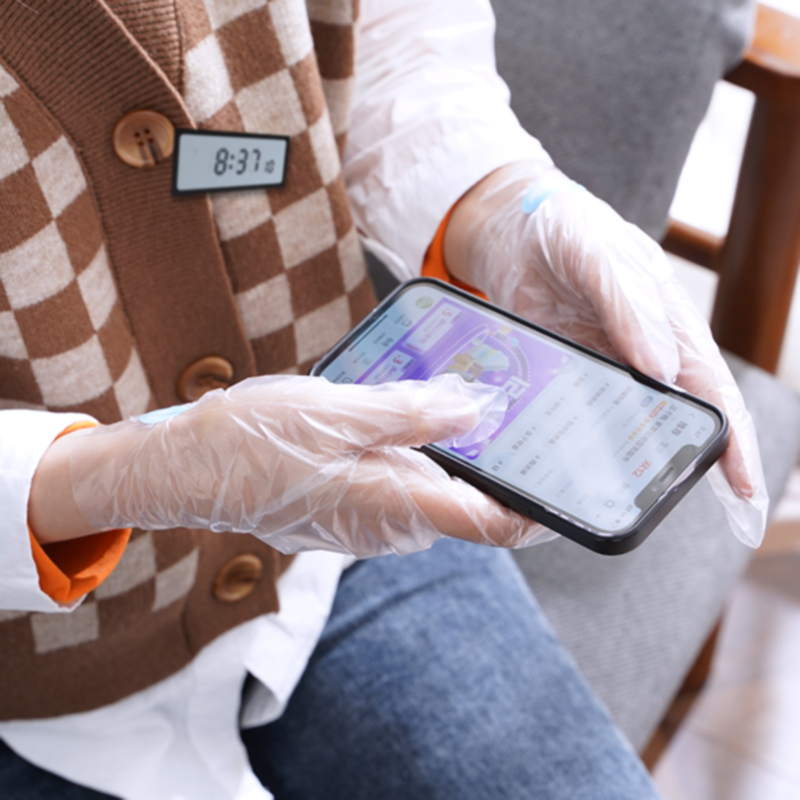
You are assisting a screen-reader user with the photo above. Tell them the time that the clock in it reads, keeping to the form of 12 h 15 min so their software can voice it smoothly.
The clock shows 8 h 37 min
